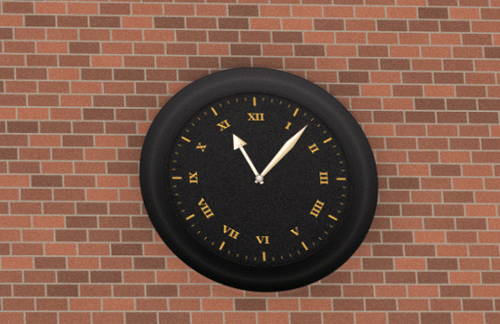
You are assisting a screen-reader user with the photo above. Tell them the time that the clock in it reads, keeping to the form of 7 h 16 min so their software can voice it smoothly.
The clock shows 11 h 07 min
